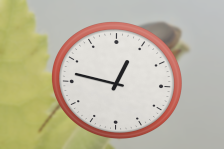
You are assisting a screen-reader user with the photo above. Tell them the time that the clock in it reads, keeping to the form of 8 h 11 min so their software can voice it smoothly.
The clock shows 12 h 47 min
